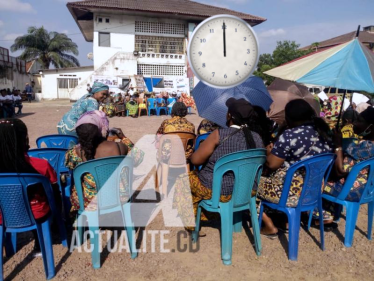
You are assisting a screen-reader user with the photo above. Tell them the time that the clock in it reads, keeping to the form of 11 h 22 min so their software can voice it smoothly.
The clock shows 12 h 00 min
